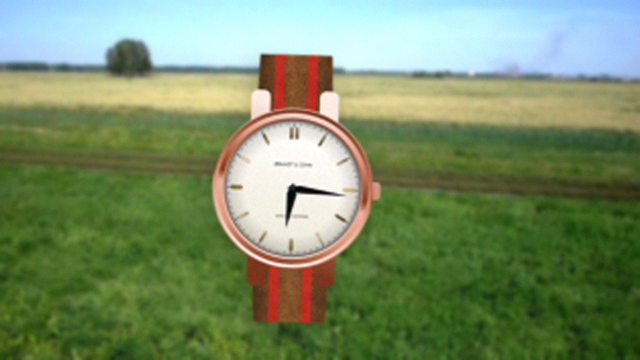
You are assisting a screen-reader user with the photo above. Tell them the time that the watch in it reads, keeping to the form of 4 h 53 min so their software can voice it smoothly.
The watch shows 6 h 16 min
